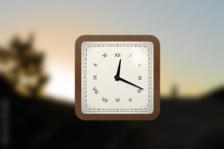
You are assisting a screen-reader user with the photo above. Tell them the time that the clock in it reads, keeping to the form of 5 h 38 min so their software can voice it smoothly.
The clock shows 12 h 19 min
